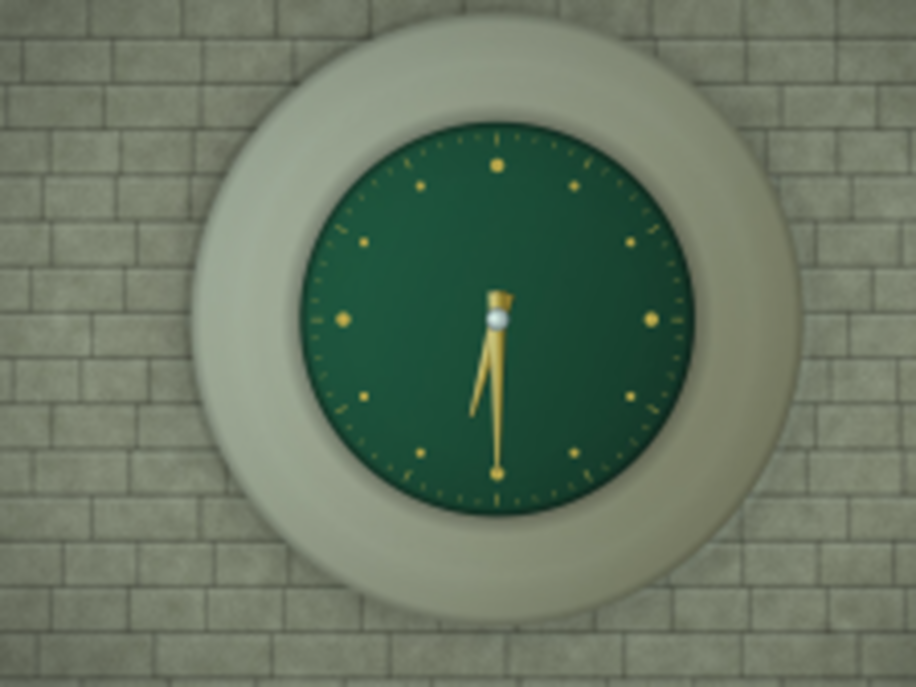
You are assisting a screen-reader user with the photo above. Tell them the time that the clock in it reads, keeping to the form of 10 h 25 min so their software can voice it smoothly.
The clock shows 6 h 30 min
